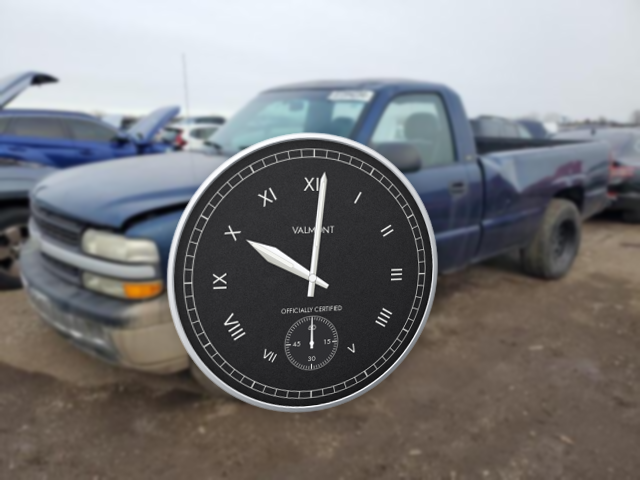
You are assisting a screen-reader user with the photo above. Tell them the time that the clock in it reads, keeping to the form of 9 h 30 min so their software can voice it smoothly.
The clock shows 10 h 01 min
